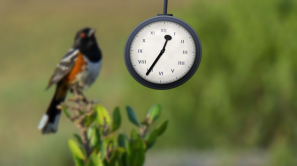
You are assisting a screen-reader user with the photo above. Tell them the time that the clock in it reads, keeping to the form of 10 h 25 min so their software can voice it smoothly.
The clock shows 12 h 35 min
